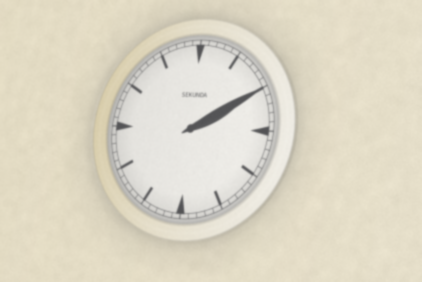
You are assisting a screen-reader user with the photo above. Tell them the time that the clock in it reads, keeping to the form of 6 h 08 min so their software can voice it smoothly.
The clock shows 2 h 10 min
